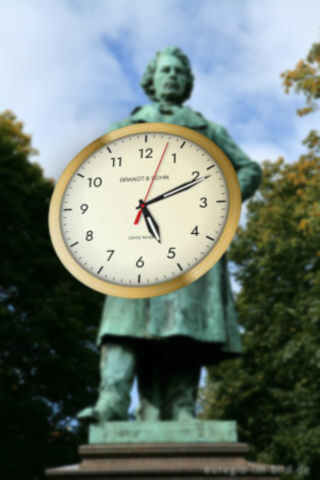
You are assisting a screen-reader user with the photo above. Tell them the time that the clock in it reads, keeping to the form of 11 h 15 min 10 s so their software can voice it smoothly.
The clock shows 5 h 11 min 03 s
